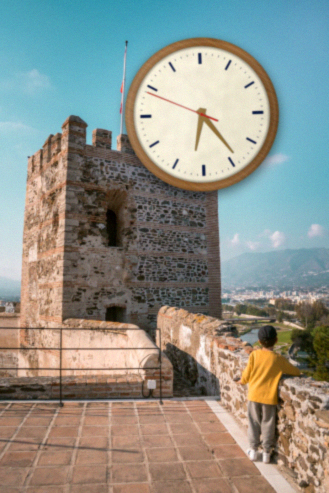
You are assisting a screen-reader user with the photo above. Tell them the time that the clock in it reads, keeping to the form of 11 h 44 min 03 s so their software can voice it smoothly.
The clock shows 6 h 23 min 49 s
